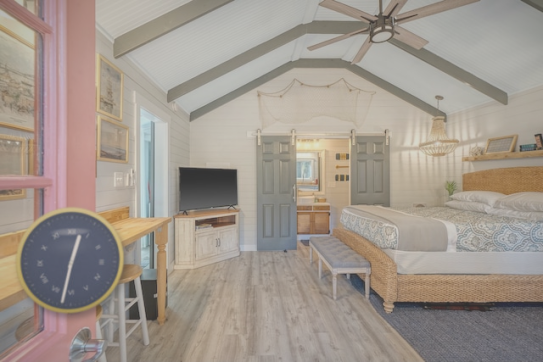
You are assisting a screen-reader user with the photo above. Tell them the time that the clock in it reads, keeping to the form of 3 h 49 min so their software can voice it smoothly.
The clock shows 12 h 32 min
